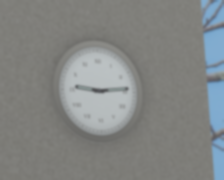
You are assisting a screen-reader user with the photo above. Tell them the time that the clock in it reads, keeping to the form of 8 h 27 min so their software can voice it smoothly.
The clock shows 9 h 14 min
